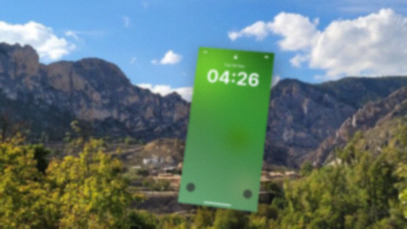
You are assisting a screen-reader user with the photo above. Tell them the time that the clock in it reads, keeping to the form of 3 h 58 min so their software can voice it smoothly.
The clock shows 4 h 26 min
